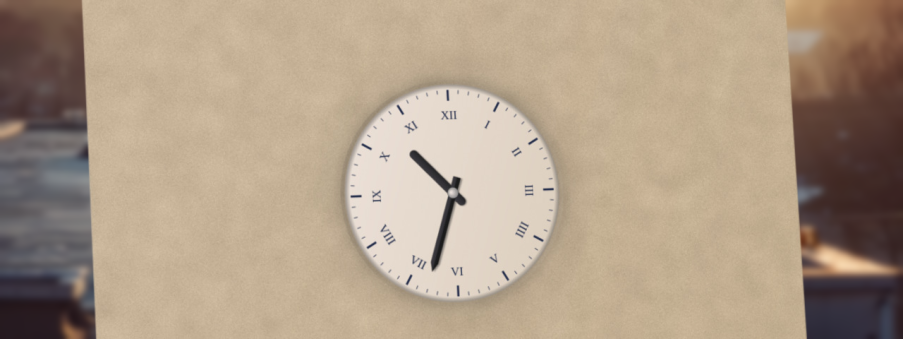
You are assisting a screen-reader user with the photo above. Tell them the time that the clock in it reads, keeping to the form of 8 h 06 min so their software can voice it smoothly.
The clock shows 10 h 33 min
